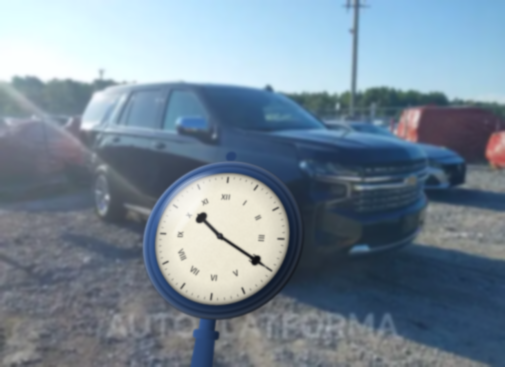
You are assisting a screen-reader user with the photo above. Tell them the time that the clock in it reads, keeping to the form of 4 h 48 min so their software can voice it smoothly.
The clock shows 10 h 20 min
